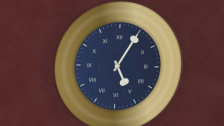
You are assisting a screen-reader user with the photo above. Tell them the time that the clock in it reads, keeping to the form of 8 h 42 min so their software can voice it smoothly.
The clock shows 5 h 05 min
